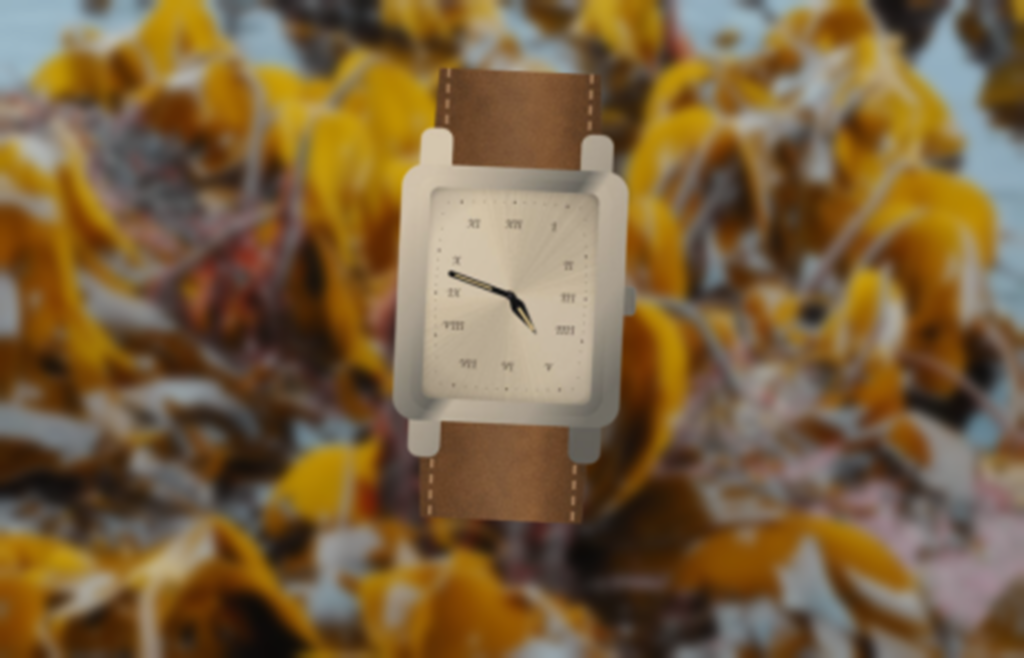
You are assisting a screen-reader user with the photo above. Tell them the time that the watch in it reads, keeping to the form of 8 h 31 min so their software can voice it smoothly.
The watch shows 4 h 48 min
